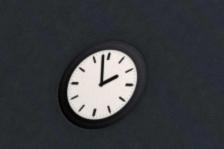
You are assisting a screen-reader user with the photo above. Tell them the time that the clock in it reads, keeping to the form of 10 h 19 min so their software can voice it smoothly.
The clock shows 1 h 58 min
